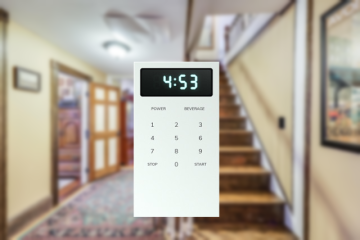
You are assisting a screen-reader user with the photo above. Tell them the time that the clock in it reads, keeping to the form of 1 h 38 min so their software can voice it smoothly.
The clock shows 4 h 53 min
